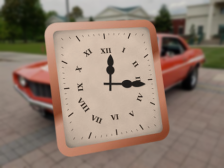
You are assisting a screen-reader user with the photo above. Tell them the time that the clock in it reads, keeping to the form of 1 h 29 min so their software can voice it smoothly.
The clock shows 12 h 16 min
